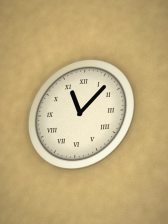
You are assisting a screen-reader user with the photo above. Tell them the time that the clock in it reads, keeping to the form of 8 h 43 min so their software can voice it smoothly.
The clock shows 11 h 07 min
